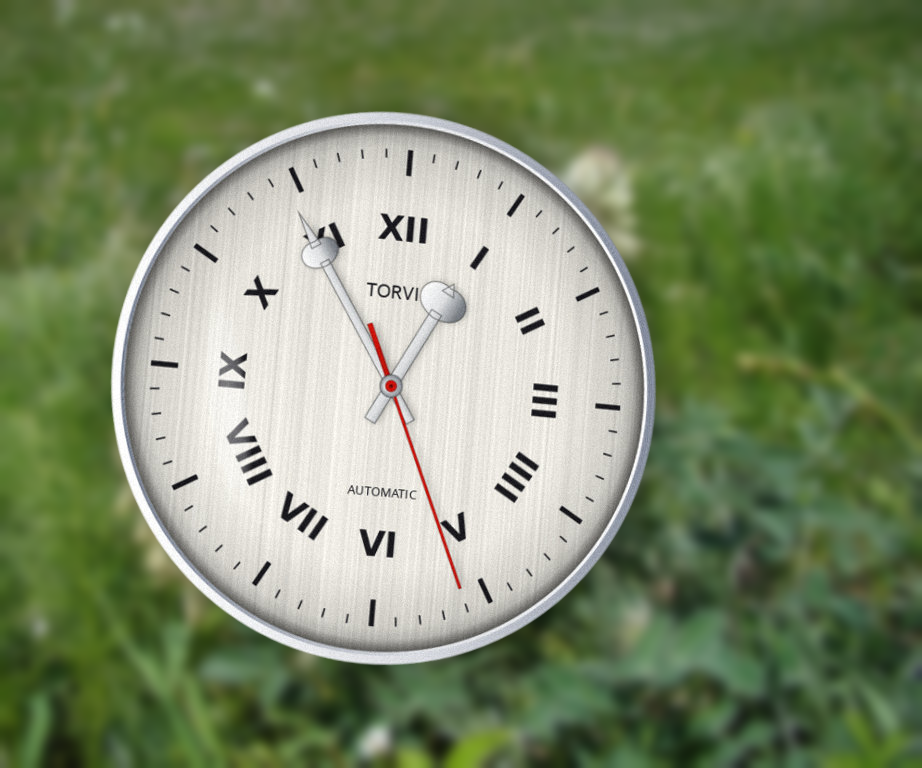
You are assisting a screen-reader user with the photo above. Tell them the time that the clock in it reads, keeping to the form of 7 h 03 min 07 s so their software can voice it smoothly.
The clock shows 12 h 54 min 26 s
